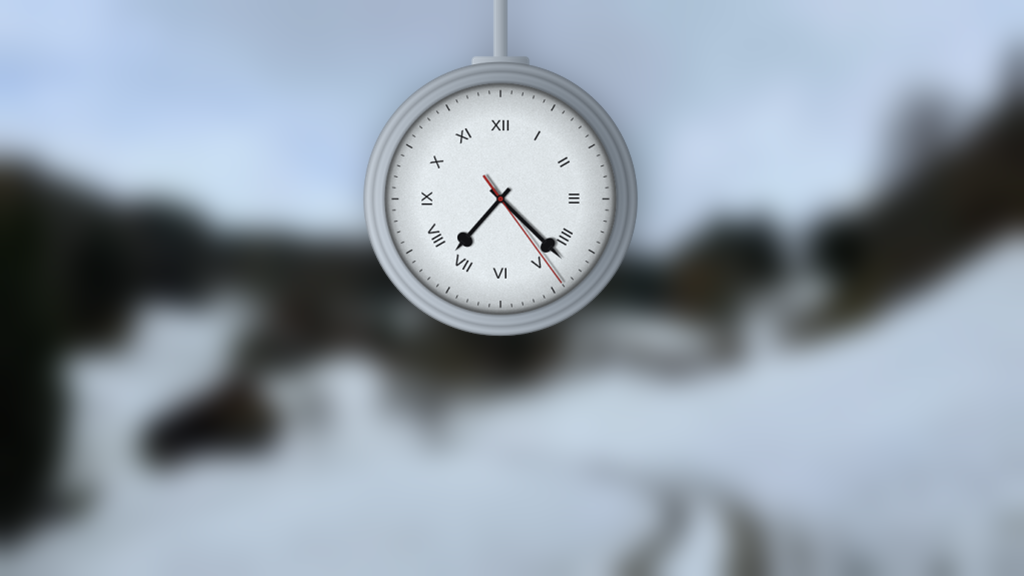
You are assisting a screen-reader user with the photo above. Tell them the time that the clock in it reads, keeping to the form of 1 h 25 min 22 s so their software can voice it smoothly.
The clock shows 7 h 22 min 24 s
